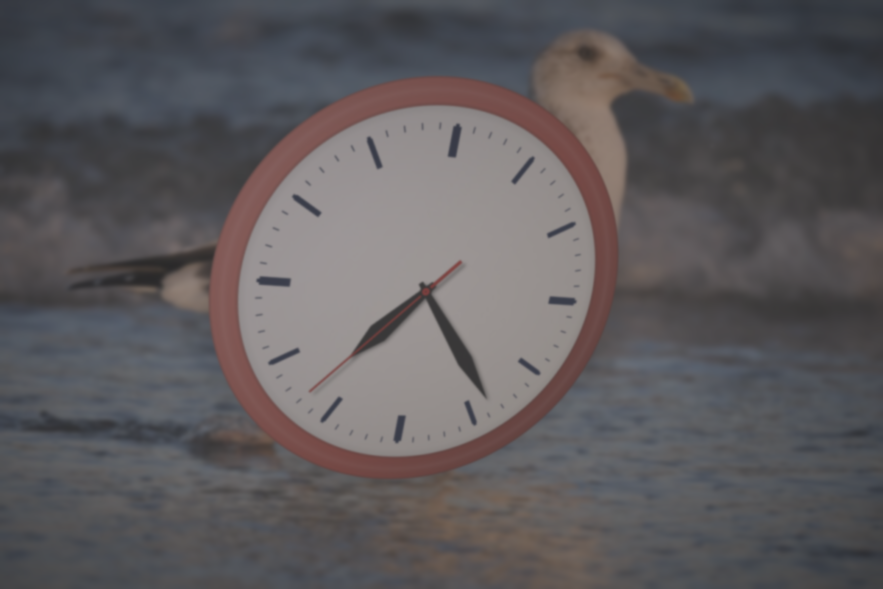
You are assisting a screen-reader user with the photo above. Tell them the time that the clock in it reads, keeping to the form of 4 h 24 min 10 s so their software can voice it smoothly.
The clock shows 7 h 23 min 37 s
